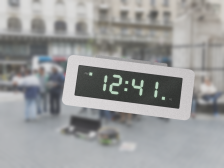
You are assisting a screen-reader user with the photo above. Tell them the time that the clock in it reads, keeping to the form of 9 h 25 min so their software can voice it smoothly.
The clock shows 12 h 41 min
